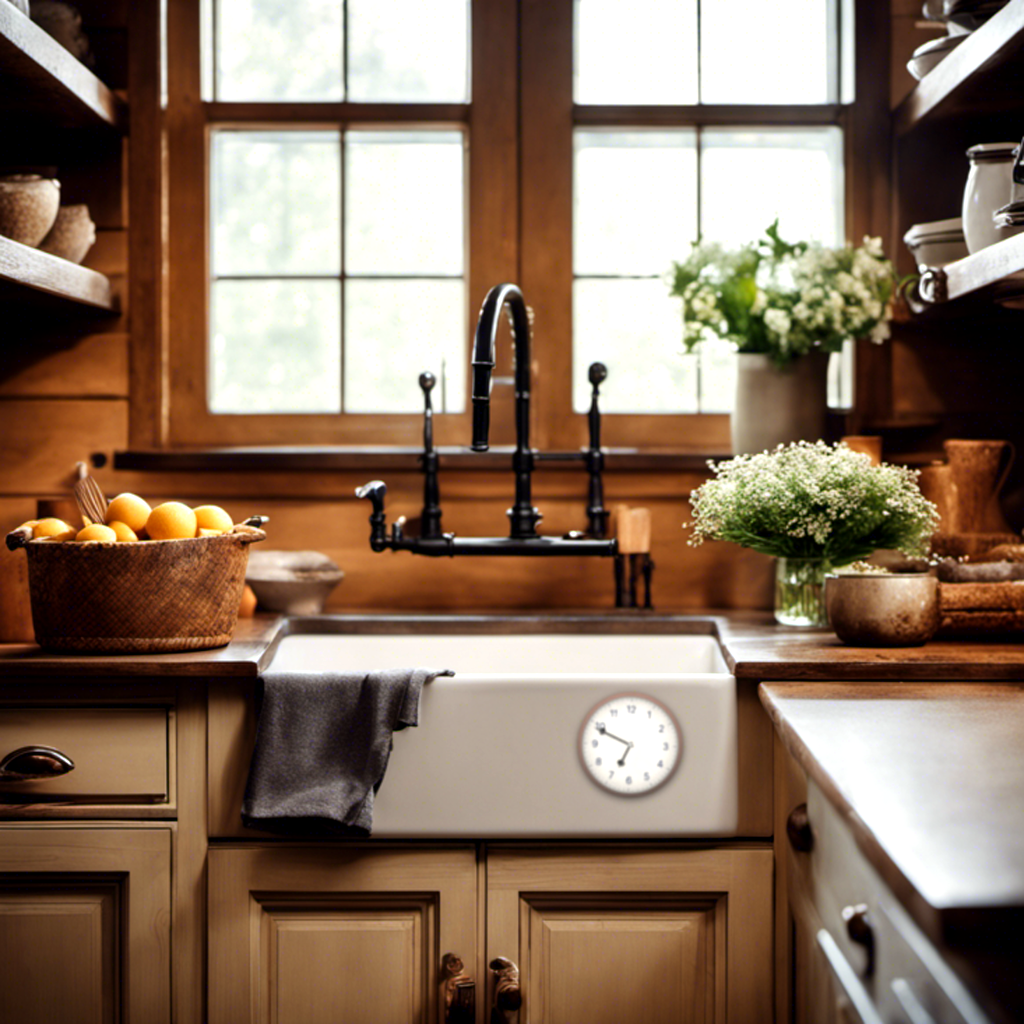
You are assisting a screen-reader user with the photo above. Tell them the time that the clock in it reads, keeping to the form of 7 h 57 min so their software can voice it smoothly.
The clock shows 6 h 49 min
